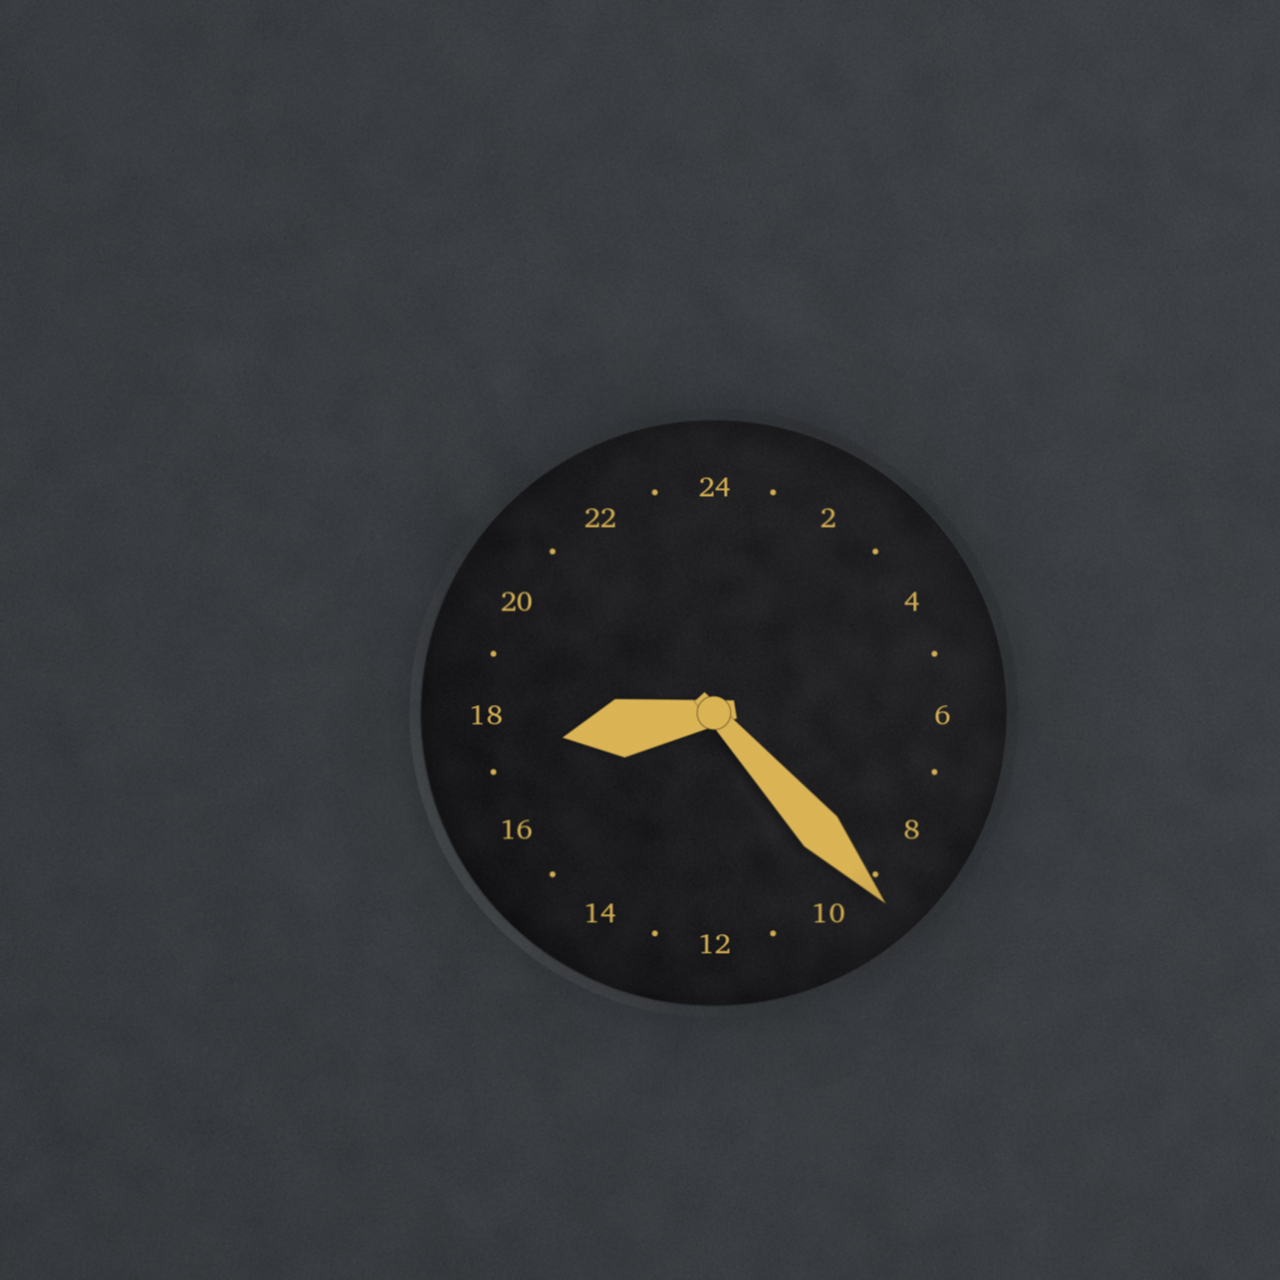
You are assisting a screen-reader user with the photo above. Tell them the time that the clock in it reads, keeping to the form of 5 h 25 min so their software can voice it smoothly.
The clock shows 17 h 23 min
